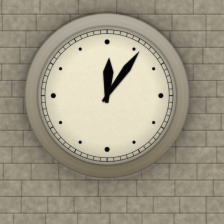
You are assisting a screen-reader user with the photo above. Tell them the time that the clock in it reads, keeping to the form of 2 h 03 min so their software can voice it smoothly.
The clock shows 12 h 06 min
